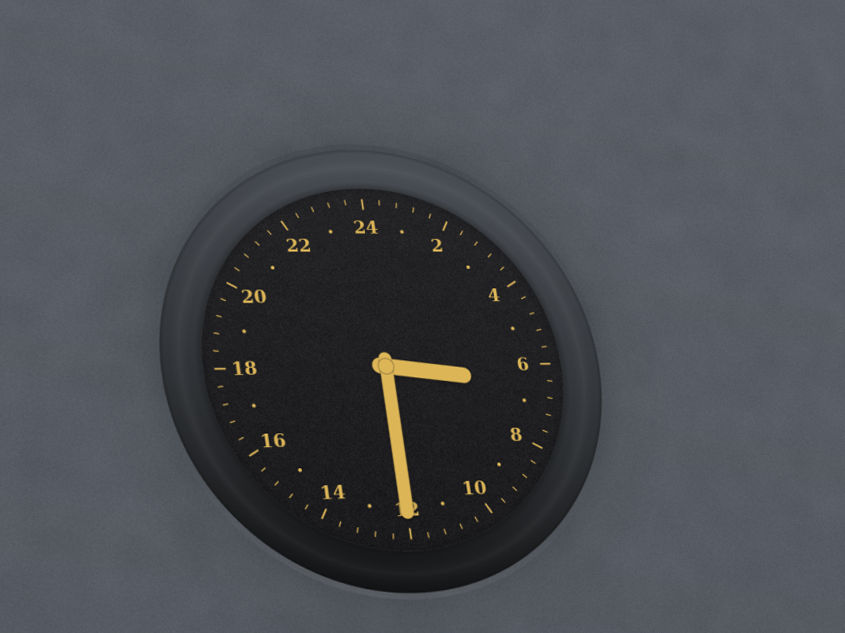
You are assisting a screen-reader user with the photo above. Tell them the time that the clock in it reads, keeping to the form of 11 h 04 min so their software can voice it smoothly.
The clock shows 6 h 30 min
